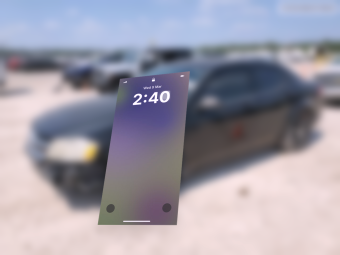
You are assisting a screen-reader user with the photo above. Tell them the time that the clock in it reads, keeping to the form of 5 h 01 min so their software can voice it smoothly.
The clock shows 2 h 40 min
